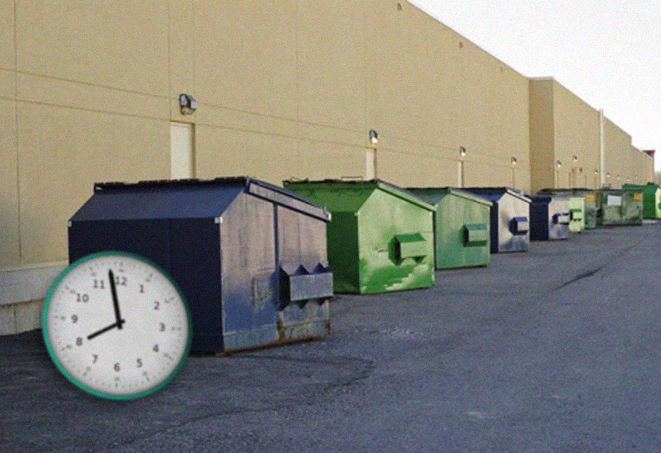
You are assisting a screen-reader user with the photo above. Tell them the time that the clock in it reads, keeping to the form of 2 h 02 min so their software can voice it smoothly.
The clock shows 7 h 58 min
